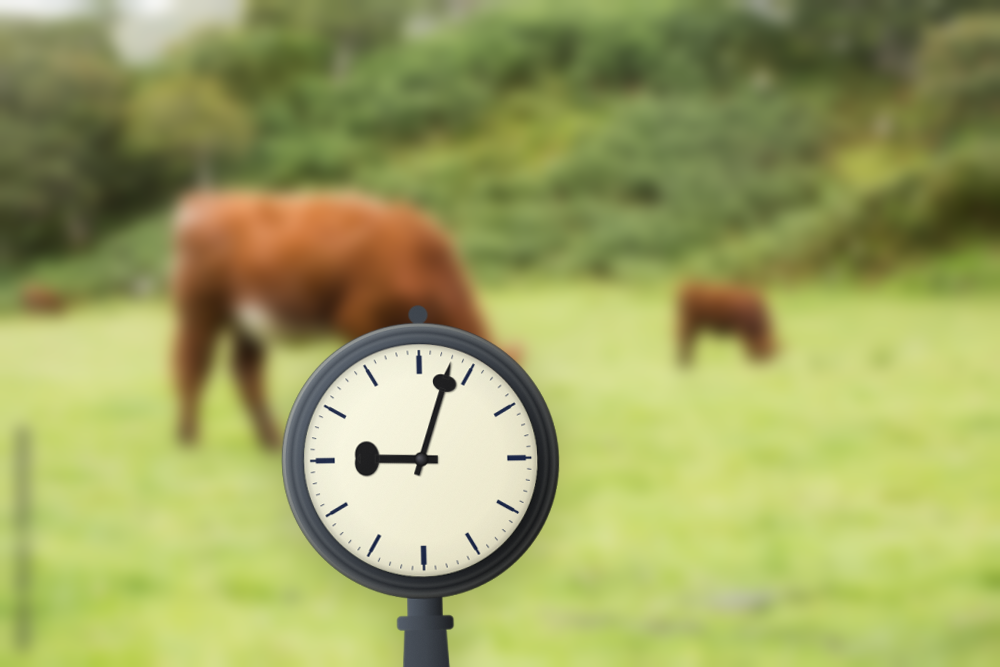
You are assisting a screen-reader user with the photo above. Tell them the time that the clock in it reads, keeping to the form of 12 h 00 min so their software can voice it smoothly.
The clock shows 9 h 03 min
